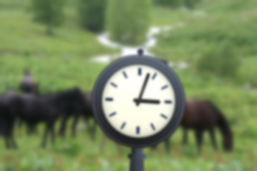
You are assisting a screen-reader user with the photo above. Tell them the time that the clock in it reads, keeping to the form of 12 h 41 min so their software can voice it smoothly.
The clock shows 3 h 03 min
